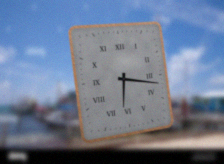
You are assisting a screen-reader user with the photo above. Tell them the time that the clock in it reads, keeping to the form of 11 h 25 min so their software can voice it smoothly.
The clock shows 6 h 17 min
